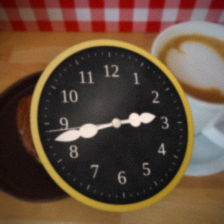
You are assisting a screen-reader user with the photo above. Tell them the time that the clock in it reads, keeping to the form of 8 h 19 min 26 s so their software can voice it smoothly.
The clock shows 2 h 42 min 44 s
